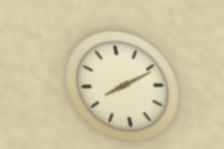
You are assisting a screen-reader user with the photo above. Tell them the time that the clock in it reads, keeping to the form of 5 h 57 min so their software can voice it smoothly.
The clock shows 8 h 11 min
